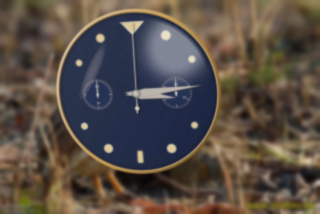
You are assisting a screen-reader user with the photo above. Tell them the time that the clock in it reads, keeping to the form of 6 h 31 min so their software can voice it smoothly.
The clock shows 3 h 14 min
